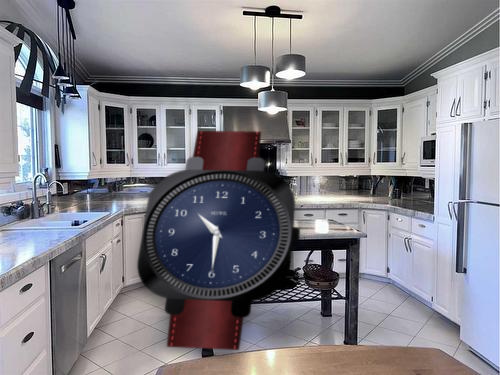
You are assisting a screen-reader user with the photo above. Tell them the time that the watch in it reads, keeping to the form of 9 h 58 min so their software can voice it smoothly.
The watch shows 10 h 30 min
